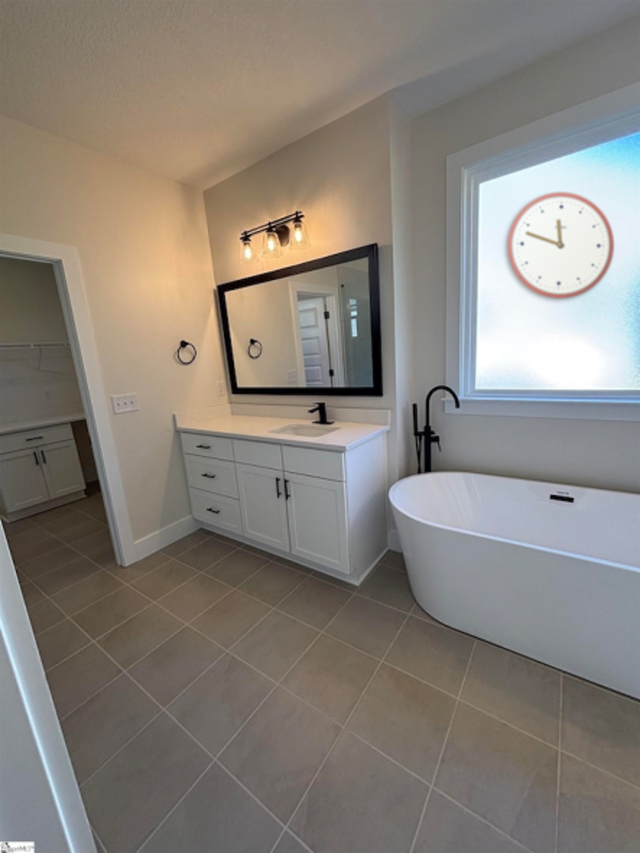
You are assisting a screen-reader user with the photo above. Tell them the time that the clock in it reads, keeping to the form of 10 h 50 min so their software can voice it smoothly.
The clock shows 11 h 48 min
